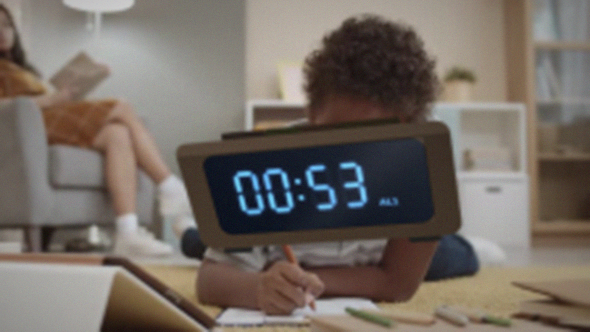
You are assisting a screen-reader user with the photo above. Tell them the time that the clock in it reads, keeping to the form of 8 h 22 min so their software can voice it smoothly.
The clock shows 0 h 53 min
